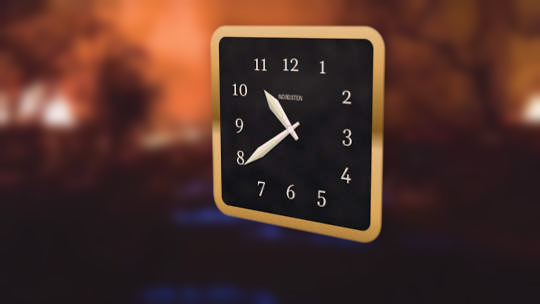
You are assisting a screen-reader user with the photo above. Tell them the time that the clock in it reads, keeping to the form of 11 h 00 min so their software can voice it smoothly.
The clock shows 10 h 39 min
